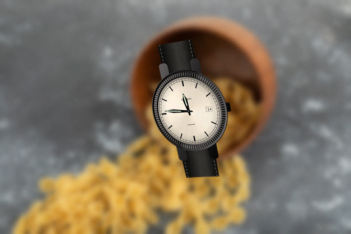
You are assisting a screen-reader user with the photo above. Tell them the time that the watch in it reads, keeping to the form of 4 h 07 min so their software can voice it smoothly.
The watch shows 11 h 46 min
